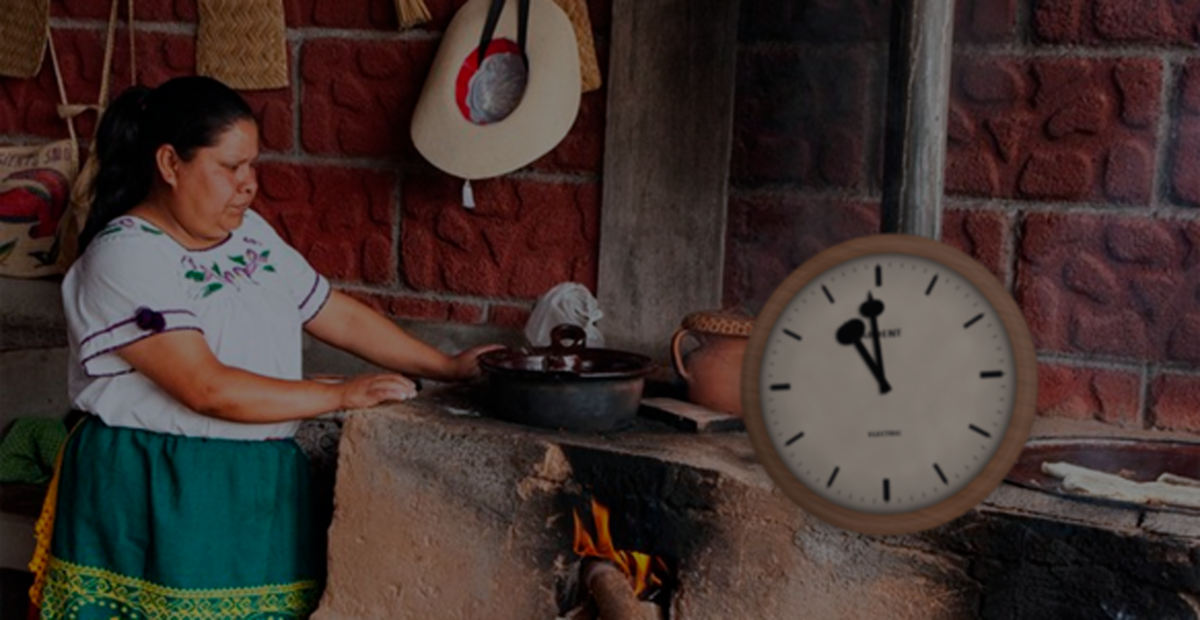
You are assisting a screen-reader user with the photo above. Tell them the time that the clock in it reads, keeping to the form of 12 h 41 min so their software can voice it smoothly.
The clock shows 10 h 59 min
